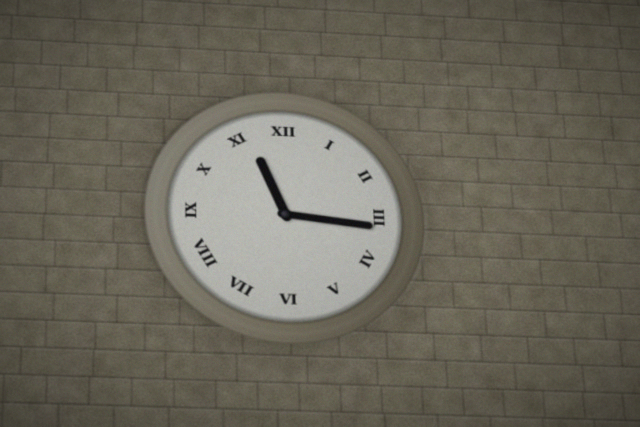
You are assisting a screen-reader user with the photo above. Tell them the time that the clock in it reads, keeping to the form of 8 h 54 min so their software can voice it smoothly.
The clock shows 11 h 16 min
